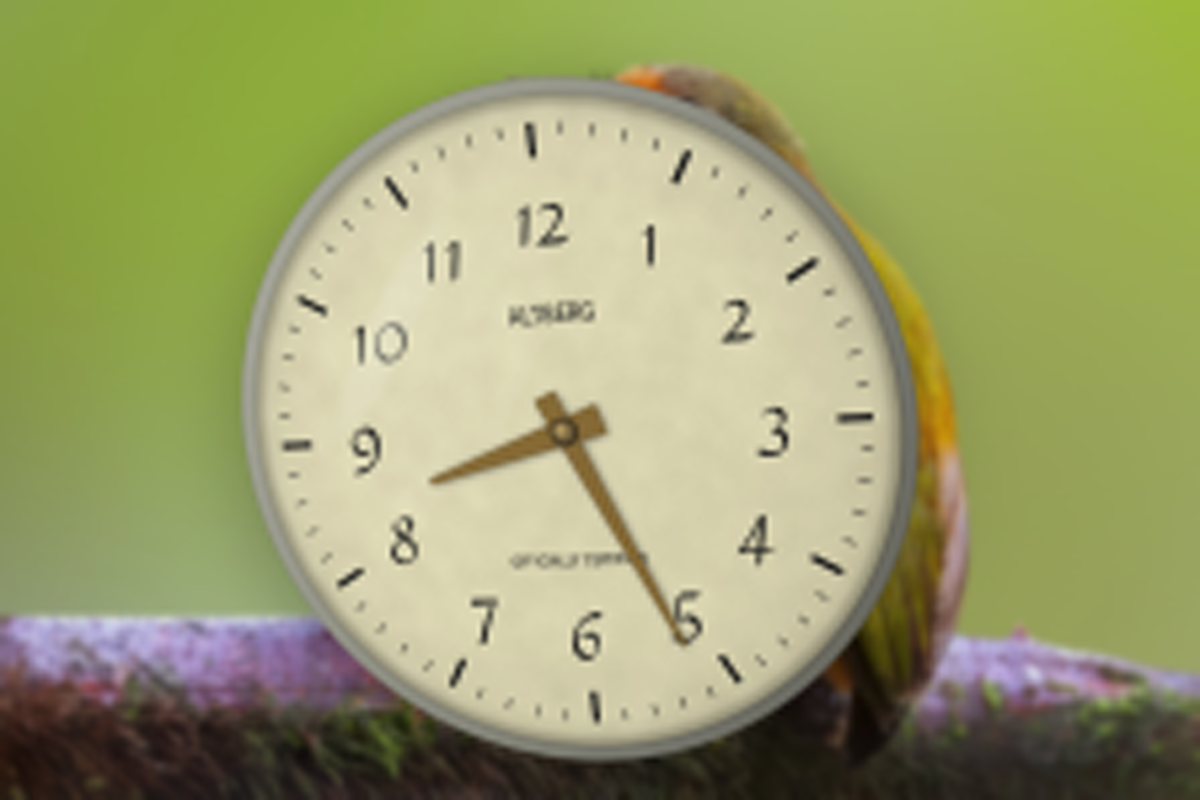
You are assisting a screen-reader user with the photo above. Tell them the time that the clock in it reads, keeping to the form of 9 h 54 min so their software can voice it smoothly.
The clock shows 8 h 26 min
